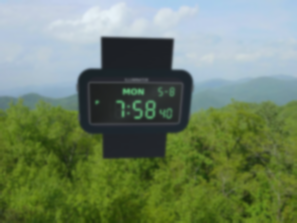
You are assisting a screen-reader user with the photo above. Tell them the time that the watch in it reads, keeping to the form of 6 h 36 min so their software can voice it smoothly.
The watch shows 7 h 58 min
